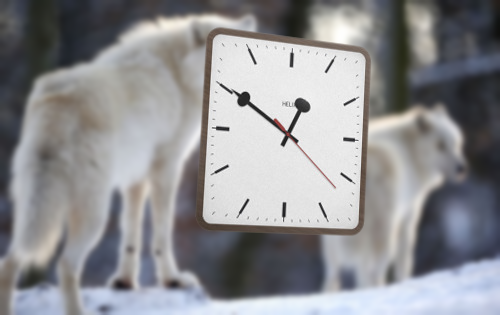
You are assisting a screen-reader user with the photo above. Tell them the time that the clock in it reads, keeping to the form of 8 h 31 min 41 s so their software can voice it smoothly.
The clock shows 12 h 50 min 22 s
